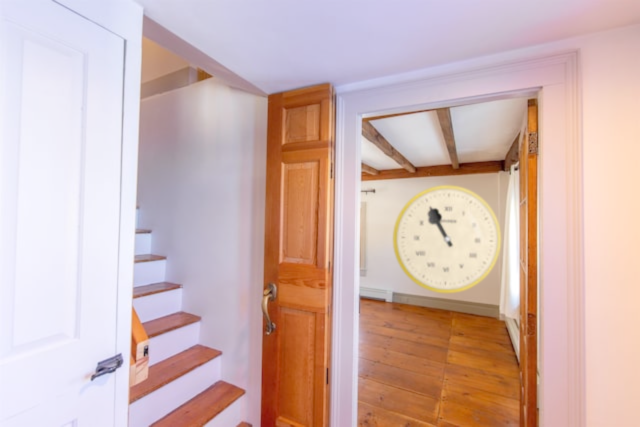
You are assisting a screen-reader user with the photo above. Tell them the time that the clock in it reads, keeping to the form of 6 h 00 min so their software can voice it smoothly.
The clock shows 10 h 55 min
